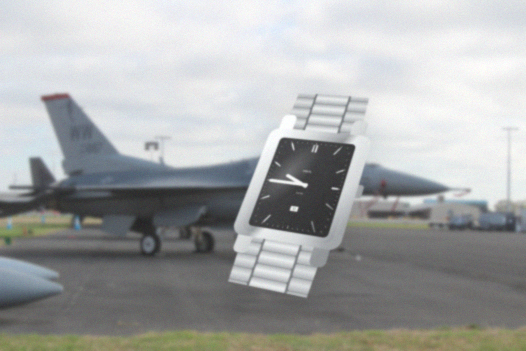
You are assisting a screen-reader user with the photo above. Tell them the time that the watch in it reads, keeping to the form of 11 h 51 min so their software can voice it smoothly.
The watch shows 9 h 45 min
